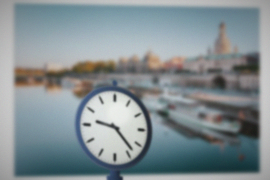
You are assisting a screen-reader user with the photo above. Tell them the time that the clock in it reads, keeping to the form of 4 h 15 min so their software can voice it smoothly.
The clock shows 9 h 23 min
